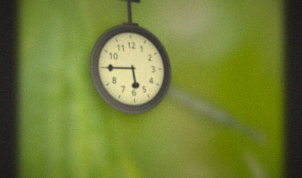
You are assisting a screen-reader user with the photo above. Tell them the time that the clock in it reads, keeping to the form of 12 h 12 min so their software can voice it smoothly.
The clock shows 5 h 45 min
